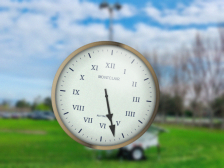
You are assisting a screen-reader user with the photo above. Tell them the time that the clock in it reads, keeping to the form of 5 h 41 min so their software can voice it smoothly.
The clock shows 5 h 27 min
